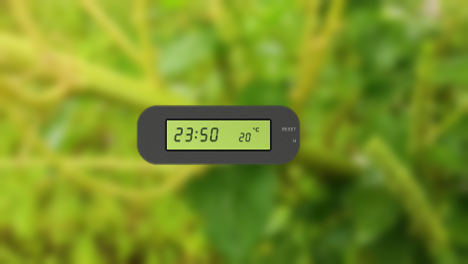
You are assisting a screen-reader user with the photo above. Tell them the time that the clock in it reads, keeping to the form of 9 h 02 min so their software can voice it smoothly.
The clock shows 23 h 50 min
